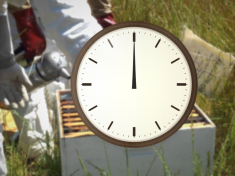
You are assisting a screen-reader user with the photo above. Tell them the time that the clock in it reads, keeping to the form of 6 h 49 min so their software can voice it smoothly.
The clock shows 12 h 00 min
